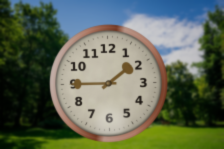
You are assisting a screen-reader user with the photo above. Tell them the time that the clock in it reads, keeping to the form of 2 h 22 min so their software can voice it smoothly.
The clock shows 1 h 45 min
